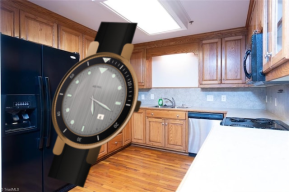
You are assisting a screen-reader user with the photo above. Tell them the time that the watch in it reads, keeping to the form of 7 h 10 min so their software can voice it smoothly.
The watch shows 5 h 18 min
